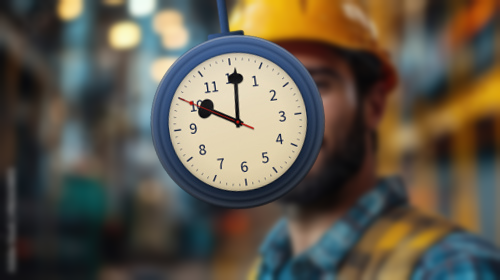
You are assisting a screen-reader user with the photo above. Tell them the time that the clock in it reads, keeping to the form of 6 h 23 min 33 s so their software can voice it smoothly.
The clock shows 10 h 00 min 50 s
